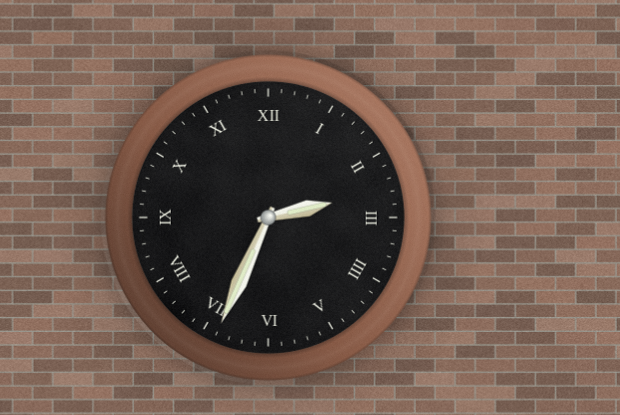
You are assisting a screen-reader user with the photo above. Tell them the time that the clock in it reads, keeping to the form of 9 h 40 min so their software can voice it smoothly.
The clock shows 2 h 34 min
